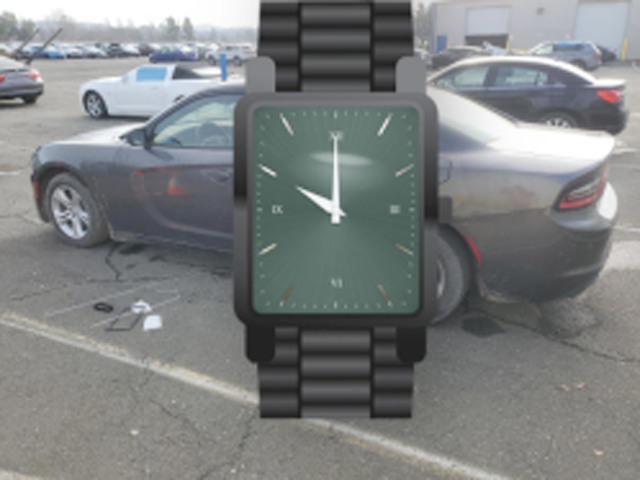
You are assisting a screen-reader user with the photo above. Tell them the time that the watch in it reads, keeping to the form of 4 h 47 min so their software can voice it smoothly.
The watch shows 10 h 00 min
